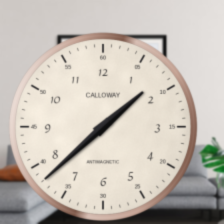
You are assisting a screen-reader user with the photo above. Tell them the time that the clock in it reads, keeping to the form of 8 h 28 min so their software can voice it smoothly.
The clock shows 1 h 38 min
